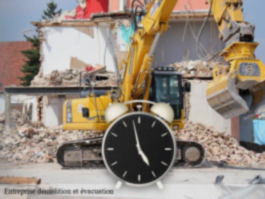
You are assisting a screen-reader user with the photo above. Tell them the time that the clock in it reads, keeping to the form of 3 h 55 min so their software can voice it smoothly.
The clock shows 4 h 58 min
